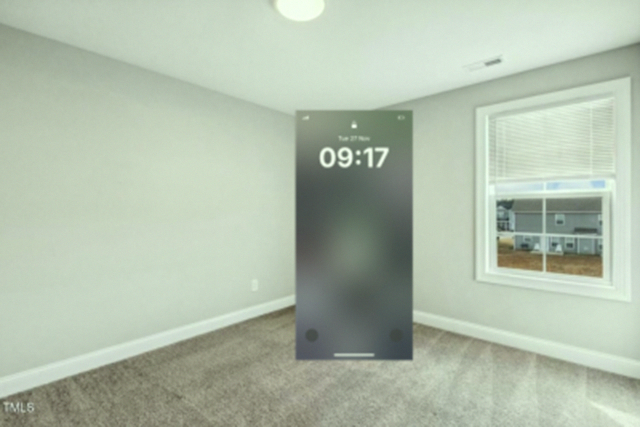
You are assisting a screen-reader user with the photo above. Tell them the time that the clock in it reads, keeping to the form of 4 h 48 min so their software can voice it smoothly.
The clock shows 9 h 17 min
